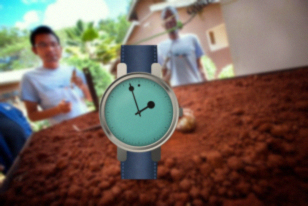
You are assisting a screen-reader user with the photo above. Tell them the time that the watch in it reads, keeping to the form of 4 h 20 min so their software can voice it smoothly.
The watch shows 1 h 57 min
